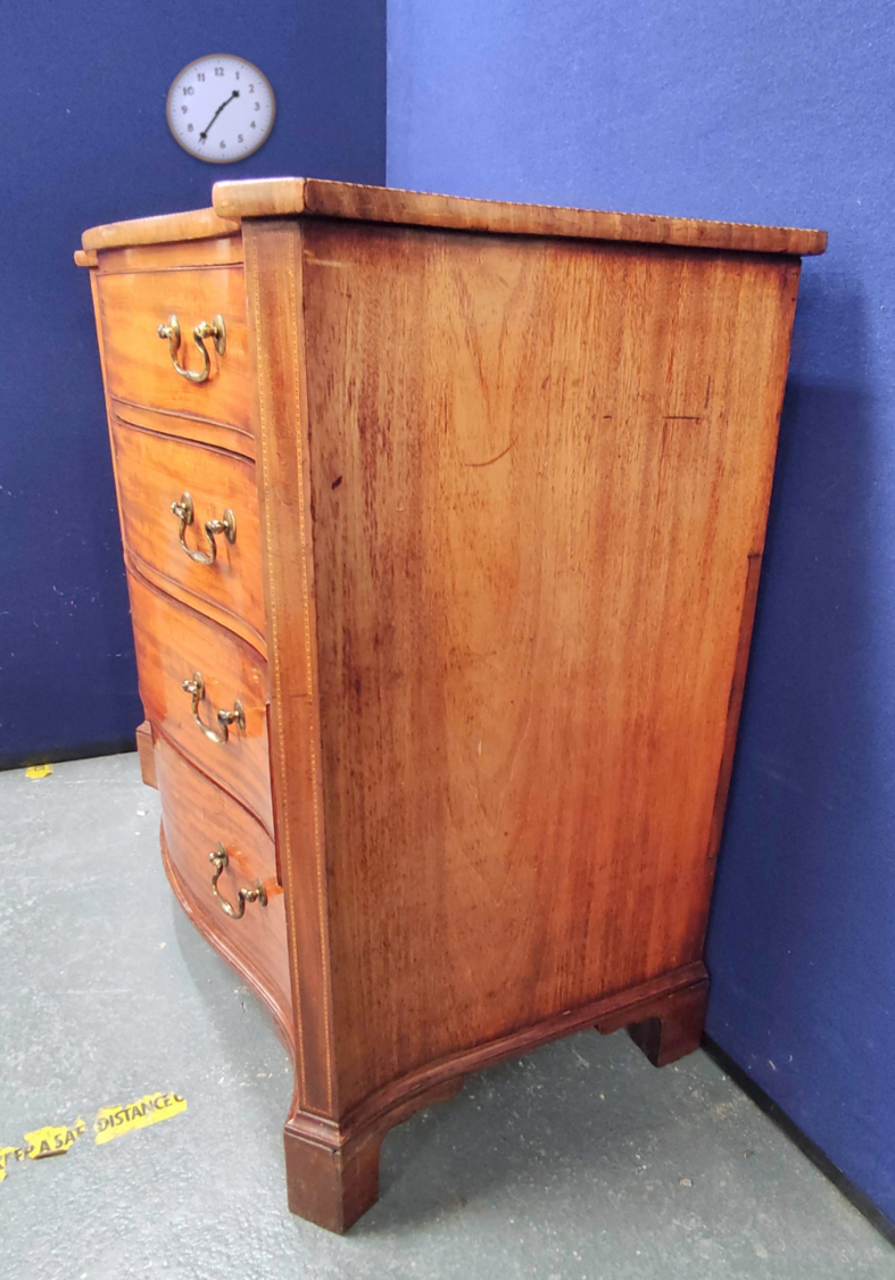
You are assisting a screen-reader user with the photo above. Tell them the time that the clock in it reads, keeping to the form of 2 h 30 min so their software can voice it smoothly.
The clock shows 1 h 36 min
